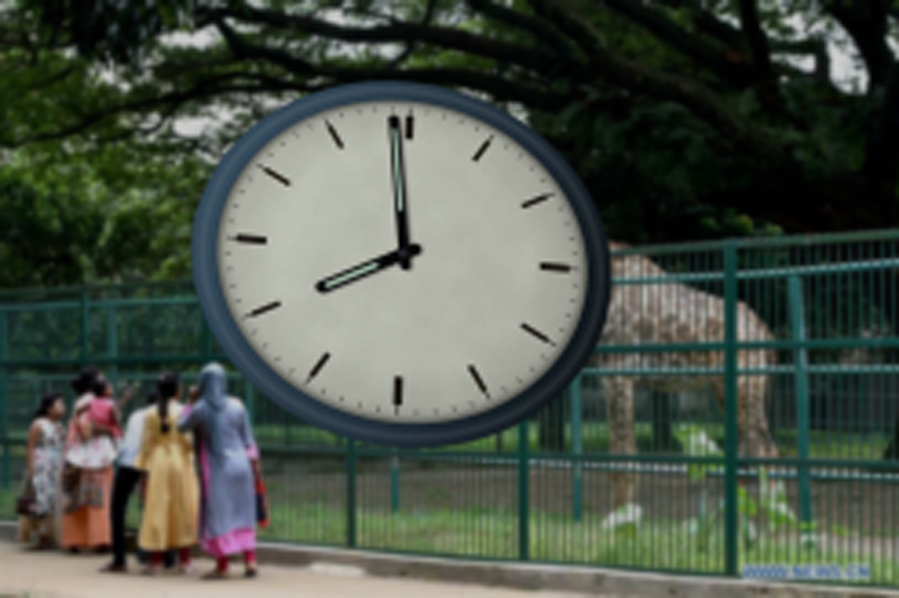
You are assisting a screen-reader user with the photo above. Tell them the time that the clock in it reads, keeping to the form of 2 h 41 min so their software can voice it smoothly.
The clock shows 7 h 59 min
